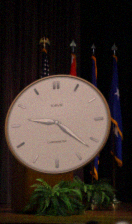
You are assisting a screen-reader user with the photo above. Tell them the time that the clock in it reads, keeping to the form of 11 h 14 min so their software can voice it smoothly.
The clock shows 9 h 22 min
